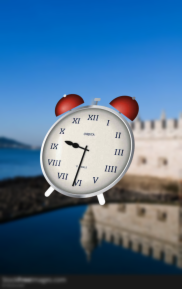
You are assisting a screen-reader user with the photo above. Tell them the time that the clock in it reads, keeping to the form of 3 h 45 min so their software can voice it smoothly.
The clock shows 9 h 31 min
